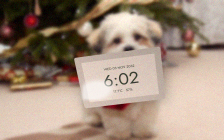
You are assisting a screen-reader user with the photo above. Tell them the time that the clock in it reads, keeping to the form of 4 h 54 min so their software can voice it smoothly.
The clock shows 6 h 02 min
